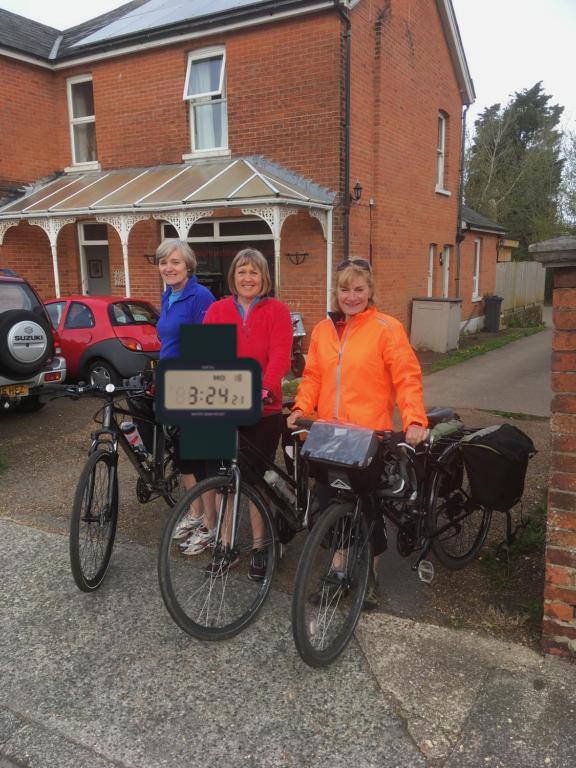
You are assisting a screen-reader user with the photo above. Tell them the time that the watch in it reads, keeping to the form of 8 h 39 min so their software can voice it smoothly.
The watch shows 3 h 24 min
